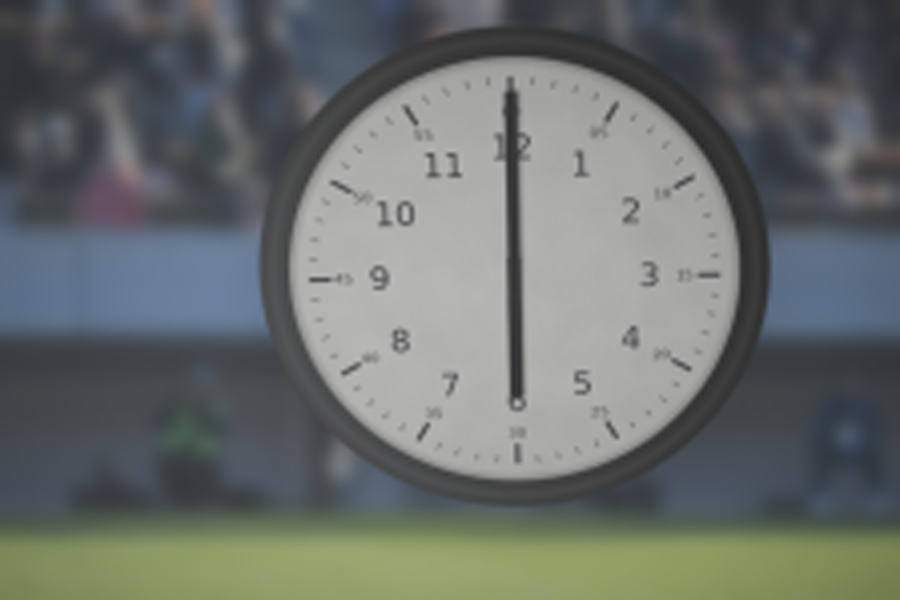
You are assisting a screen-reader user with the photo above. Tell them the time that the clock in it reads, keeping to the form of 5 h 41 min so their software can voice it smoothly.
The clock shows 6 h 00 min
